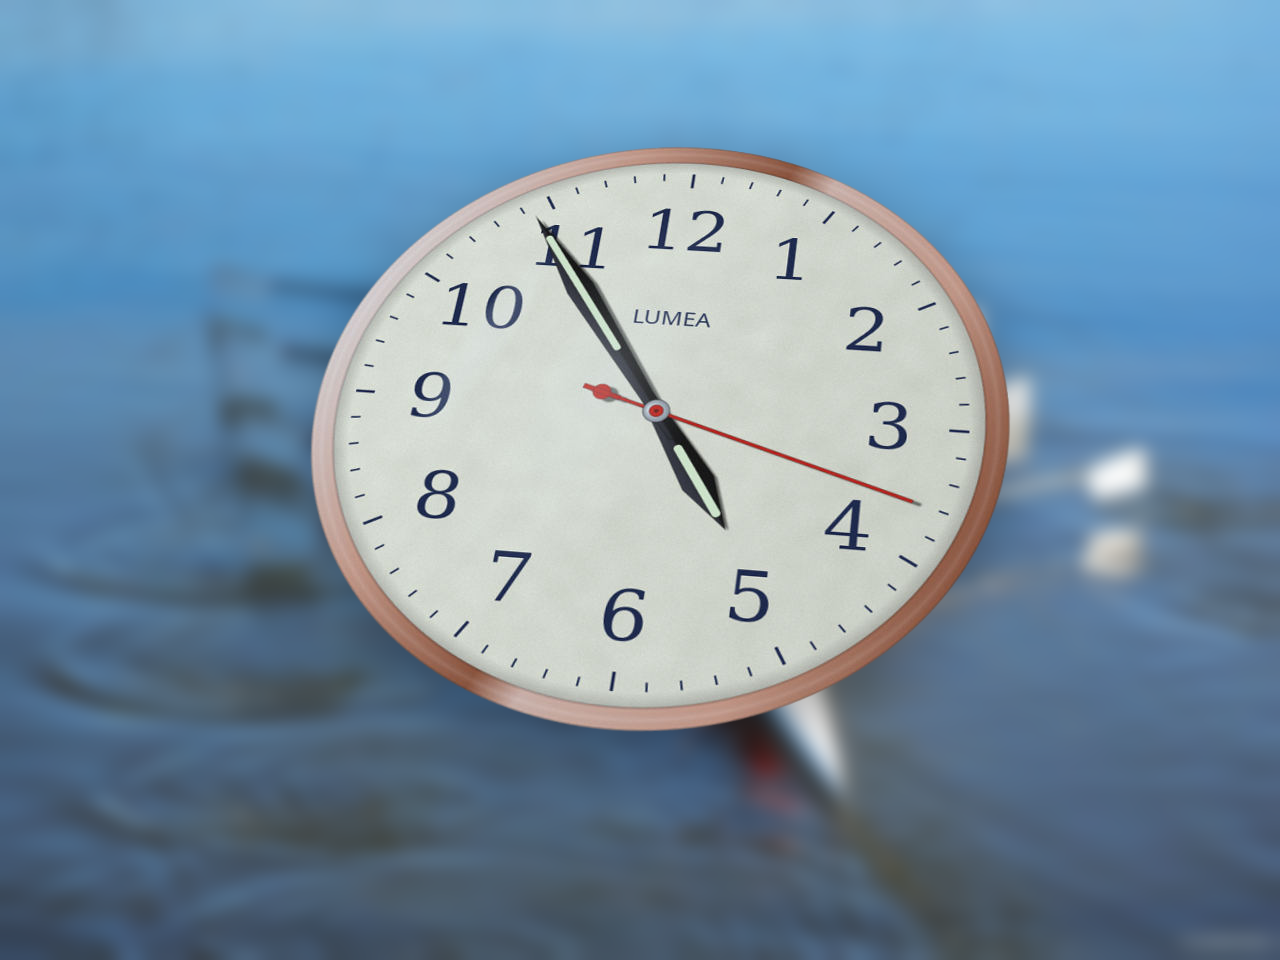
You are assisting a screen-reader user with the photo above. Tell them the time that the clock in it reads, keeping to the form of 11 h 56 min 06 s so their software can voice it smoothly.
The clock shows 4 h 54 min 18 s
